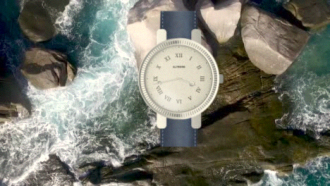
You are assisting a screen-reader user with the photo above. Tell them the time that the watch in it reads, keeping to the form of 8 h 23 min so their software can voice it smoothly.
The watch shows 3 h 43 min
